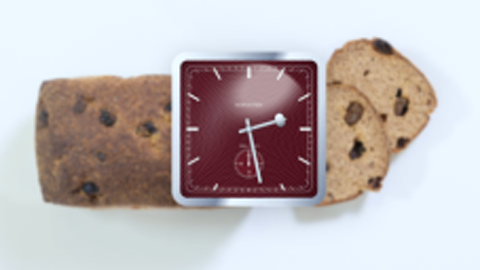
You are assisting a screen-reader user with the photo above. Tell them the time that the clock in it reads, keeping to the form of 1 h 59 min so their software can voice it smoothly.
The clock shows 2 h 28 min
